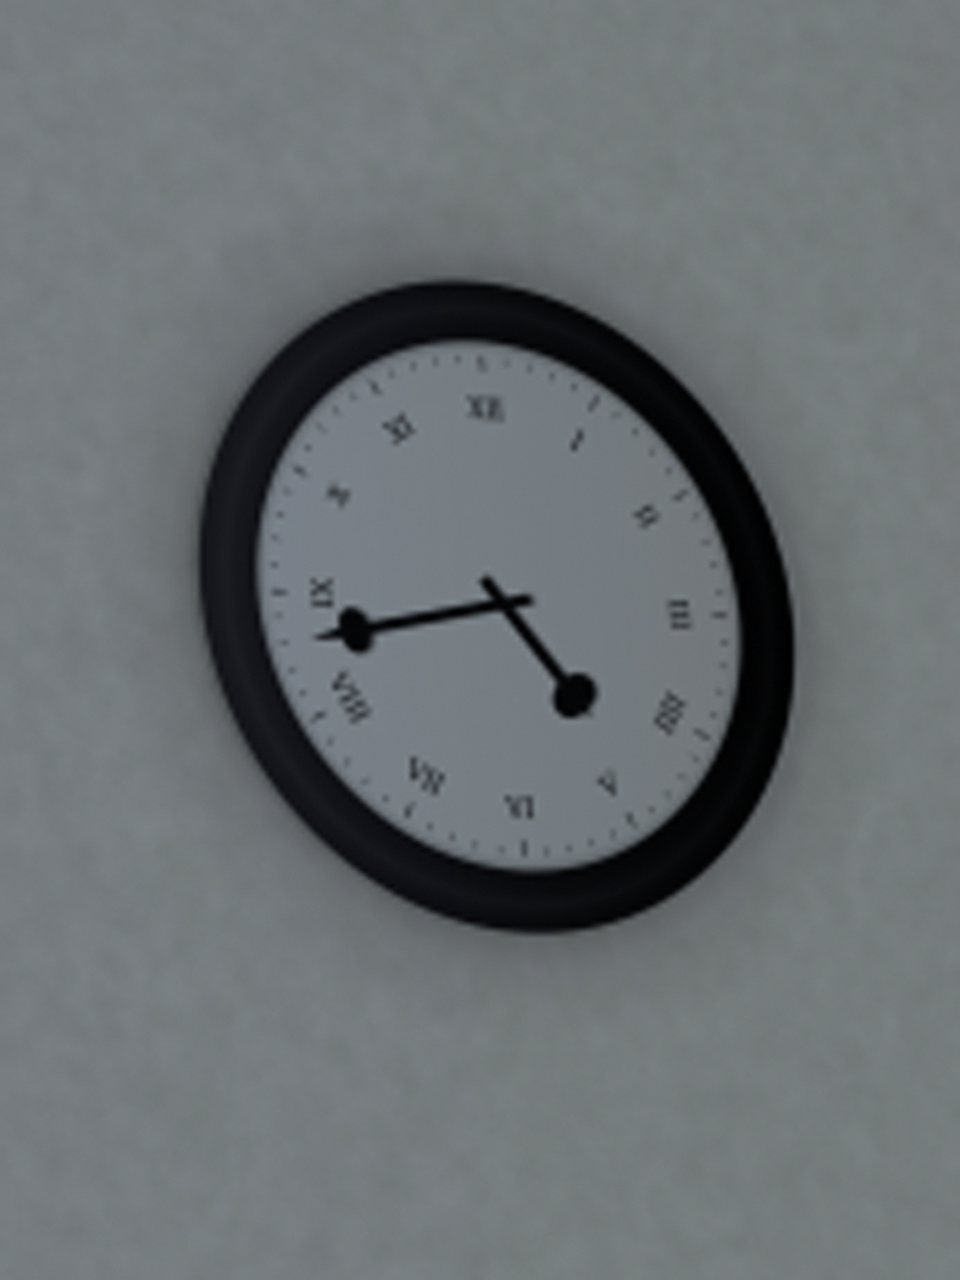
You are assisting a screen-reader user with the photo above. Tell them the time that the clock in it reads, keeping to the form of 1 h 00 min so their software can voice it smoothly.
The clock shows 4 h 43 min
